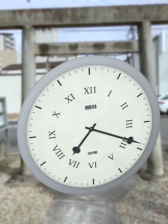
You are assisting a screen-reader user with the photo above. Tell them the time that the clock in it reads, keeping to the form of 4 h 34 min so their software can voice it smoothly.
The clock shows 7 h 19 min
